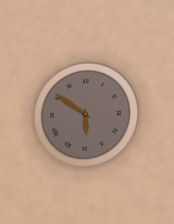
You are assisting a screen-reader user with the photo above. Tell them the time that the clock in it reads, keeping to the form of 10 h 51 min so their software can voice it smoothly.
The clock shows 5 h 51 min
